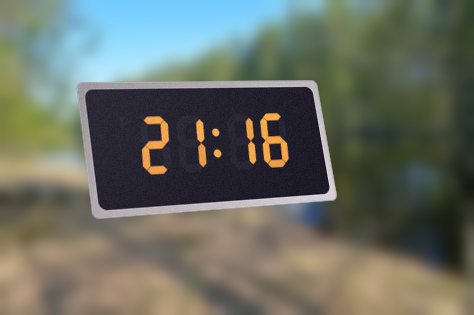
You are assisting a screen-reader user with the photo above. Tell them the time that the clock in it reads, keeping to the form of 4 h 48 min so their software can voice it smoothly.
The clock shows 21 h 16 min
